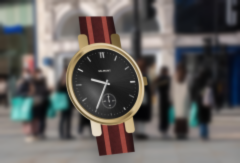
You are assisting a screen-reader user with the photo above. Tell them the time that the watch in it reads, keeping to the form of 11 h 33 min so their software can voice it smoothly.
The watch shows 9 h 35 min
